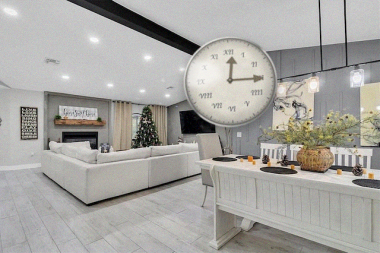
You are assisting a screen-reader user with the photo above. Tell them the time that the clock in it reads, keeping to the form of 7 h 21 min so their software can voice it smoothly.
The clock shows 12 h 15 min
